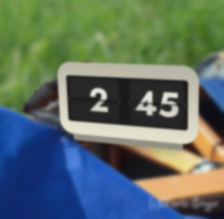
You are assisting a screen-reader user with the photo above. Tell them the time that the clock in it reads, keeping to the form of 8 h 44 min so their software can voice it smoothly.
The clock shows 2 h 45 min
